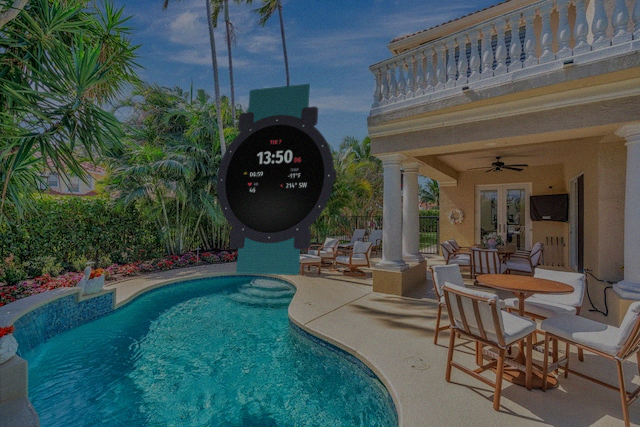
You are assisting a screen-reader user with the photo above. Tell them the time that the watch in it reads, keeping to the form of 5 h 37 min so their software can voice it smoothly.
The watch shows 13 h 50 min
